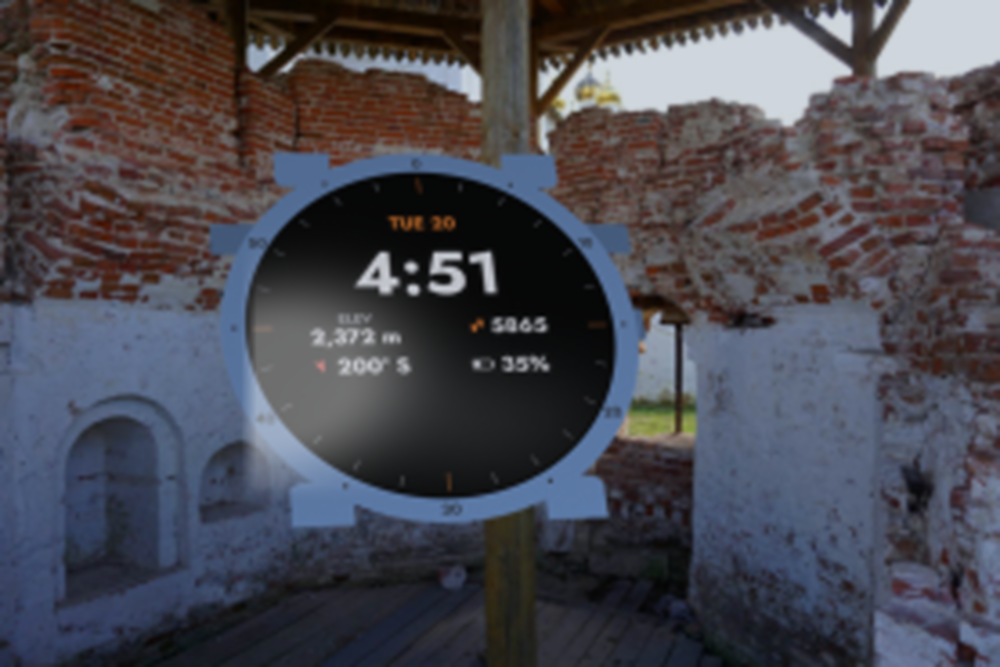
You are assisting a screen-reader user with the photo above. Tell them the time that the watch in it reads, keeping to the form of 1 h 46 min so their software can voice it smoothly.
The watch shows 4 h 51 min
